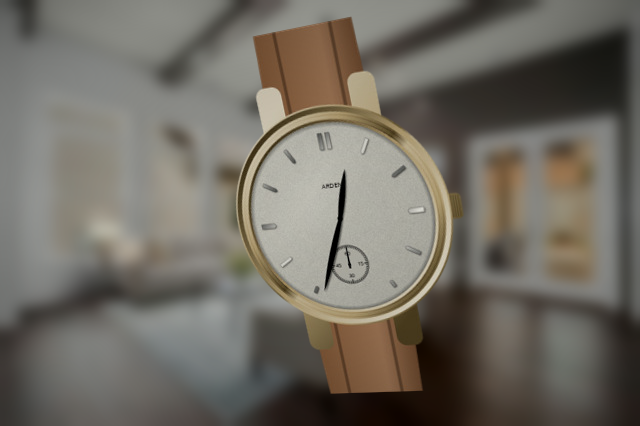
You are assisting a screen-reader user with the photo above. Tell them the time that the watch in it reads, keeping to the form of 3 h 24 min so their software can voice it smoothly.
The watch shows 12 h 34 min
